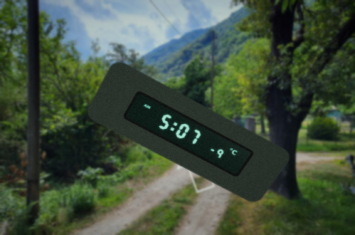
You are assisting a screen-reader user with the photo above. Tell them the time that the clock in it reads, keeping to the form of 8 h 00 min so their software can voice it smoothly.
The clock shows 5 h 07 min
